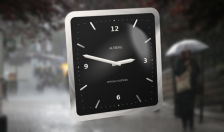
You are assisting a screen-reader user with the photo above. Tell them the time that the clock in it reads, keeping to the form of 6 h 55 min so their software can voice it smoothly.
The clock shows 2 h 48 min
